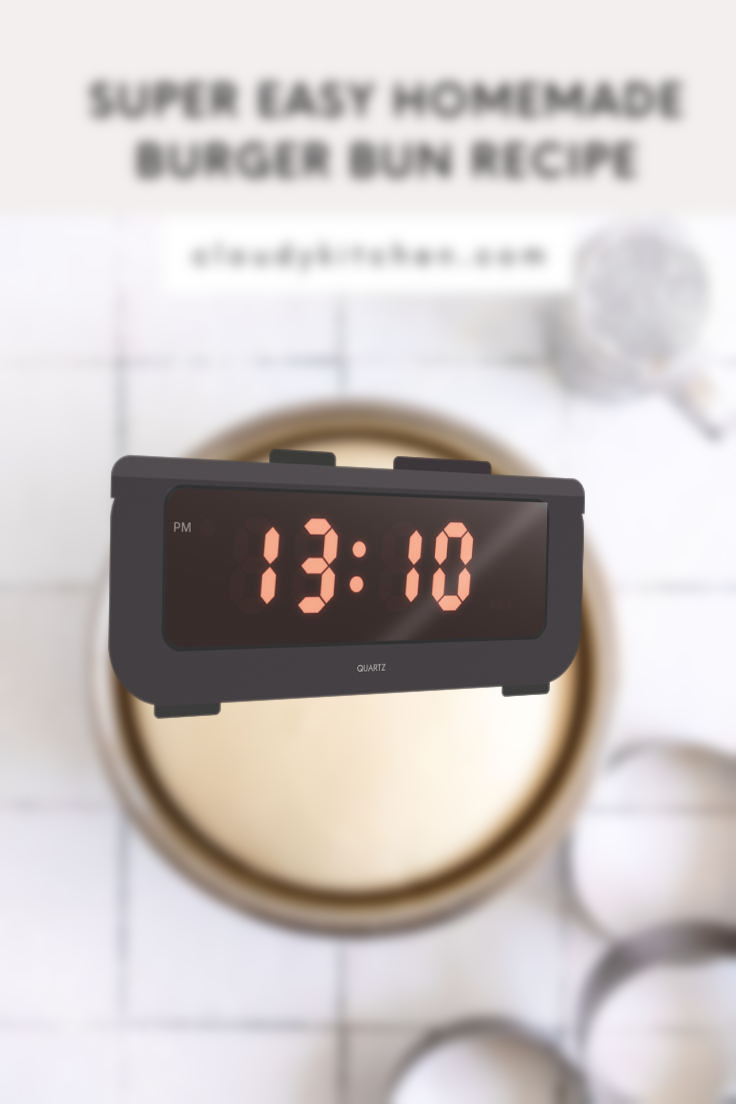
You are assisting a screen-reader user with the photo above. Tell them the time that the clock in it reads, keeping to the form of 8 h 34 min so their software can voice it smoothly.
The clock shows 13 h 10 min
